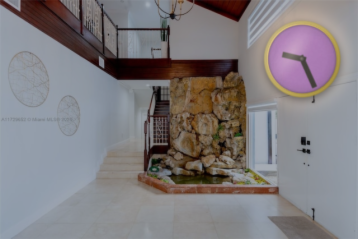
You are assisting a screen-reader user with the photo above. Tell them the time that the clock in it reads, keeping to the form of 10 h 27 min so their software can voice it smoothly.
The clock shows 9 h 26 min
